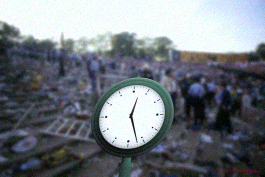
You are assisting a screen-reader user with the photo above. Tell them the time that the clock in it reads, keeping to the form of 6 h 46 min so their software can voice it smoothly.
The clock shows 12 h 27 min
